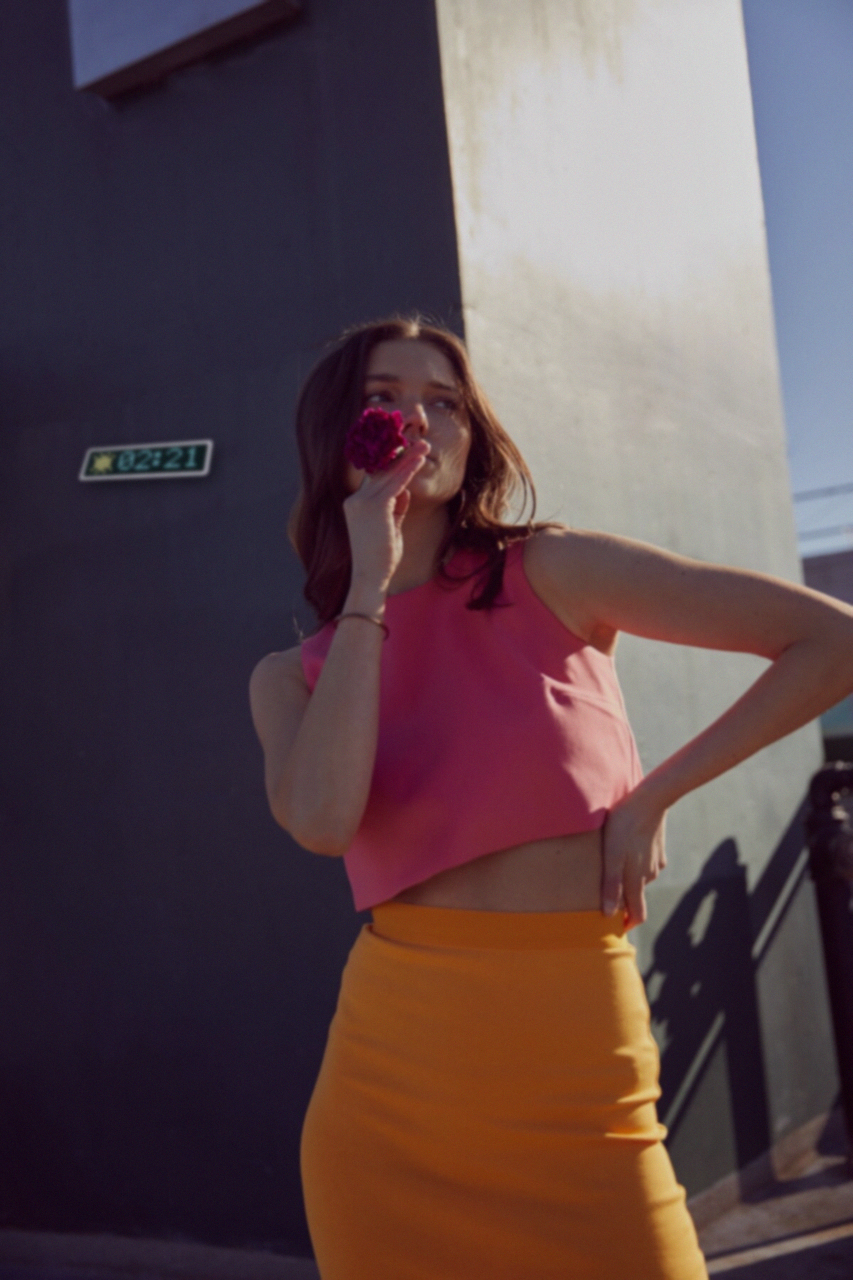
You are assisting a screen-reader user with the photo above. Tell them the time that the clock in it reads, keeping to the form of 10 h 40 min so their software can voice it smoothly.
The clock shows 2 h 21 min
